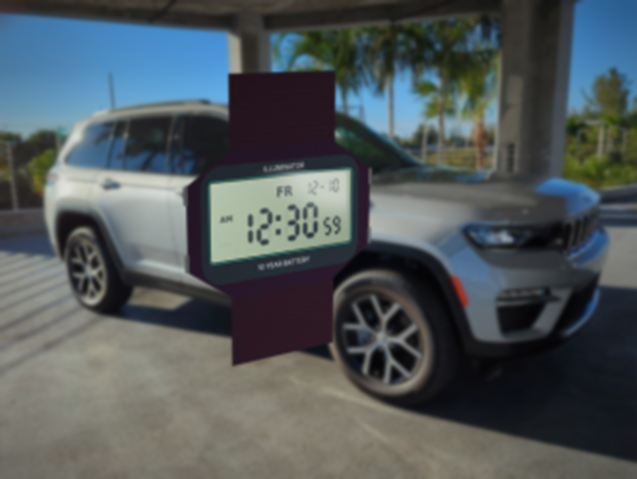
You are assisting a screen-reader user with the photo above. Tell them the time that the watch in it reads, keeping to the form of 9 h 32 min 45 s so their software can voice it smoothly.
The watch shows 12 h 30 min 59 s
